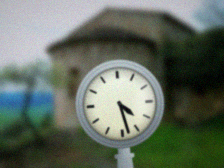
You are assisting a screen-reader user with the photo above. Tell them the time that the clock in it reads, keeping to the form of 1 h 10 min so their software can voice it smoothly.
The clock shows 4 h 28 min
